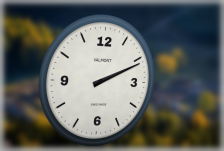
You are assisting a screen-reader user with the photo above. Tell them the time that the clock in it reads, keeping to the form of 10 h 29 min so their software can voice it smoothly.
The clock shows 2 h 11 min
